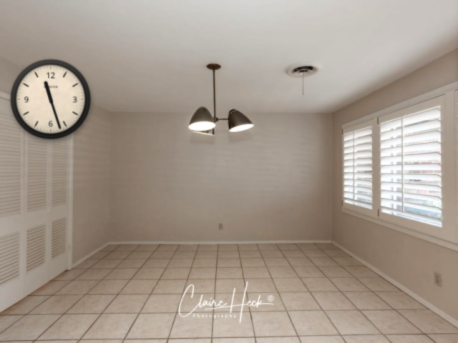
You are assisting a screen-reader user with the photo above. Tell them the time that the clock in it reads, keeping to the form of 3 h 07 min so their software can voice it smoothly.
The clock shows 11 h 27 min
